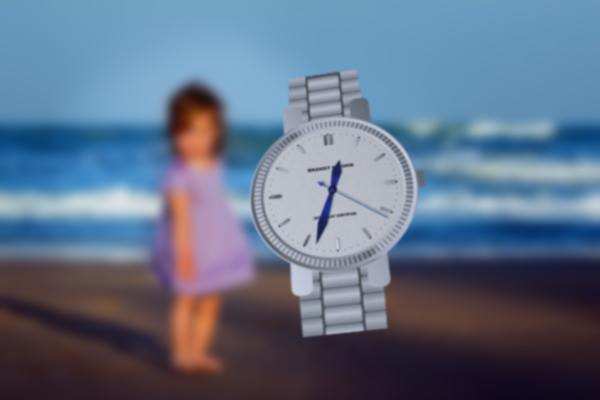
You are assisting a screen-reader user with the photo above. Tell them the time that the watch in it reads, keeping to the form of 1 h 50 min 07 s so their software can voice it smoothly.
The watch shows 12 h 33 min 21 s
